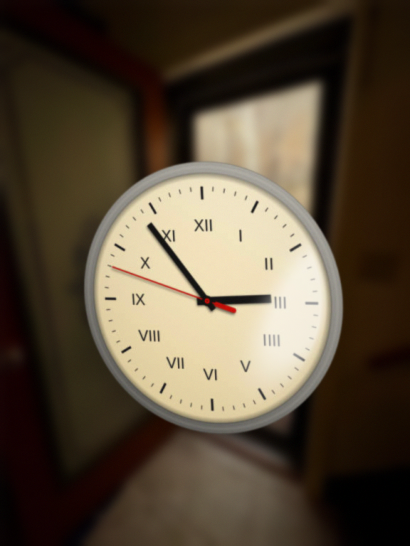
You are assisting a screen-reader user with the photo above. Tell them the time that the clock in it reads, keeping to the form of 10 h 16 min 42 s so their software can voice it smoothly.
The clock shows 2 h 53 min 48 s
